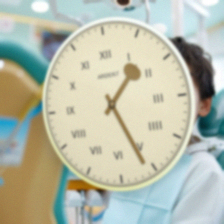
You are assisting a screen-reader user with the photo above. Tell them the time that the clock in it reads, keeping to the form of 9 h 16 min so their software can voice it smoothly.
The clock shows 1 h 26 min
